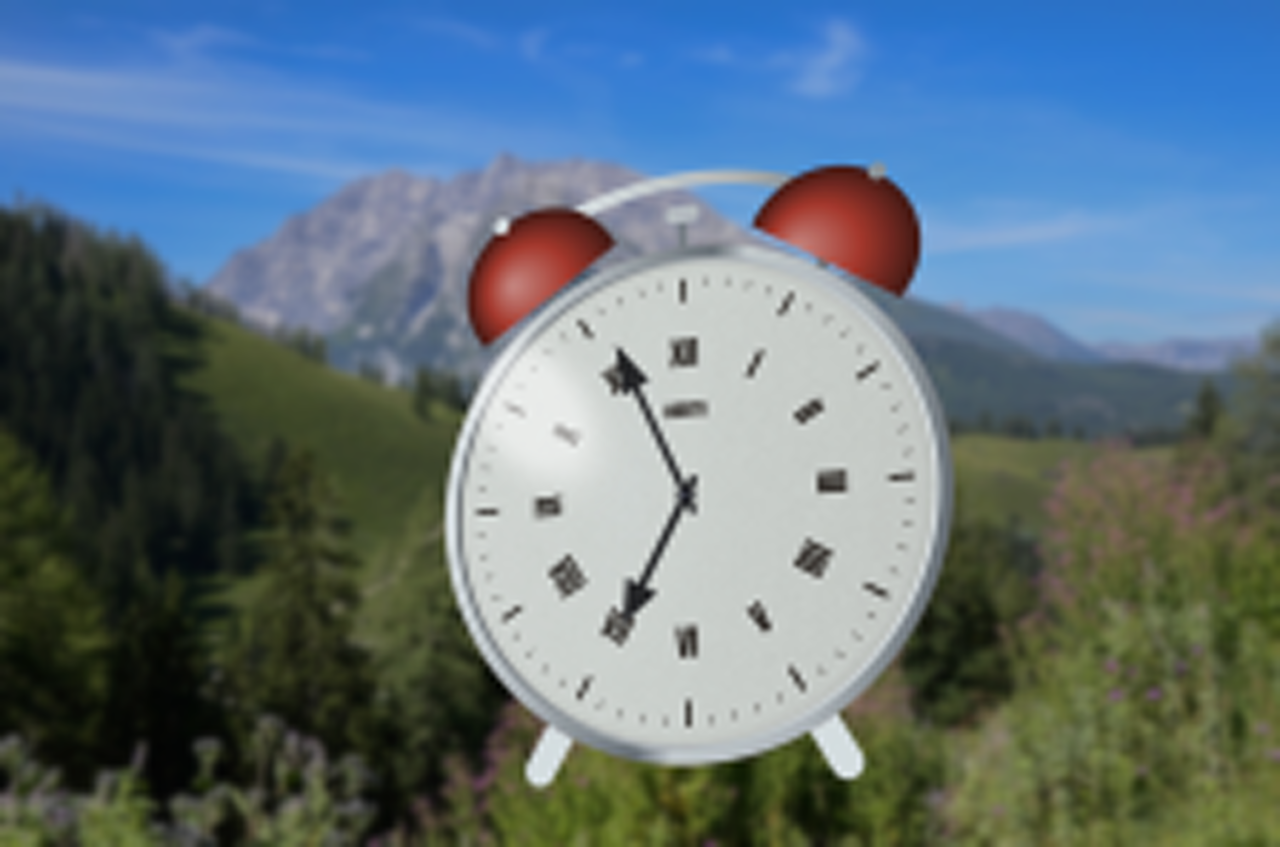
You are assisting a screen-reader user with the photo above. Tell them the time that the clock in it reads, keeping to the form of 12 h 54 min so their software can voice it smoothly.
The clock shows 6 h 56 min
